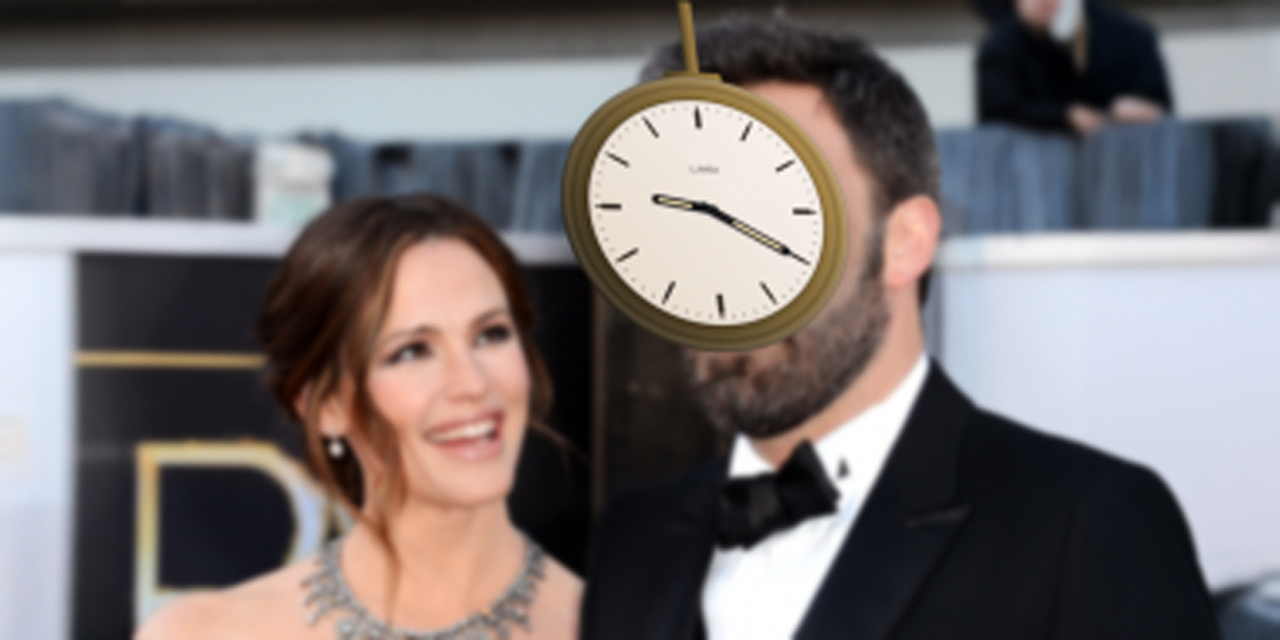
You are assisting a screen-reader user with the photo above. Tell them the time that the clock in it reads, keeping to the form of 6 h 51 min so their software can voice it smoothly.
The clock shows 9 h 20 min
